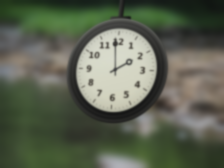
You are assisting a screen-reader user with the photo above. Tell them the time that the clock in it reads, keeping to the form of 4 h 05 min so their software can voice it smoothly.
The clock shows 1 h 59 min
